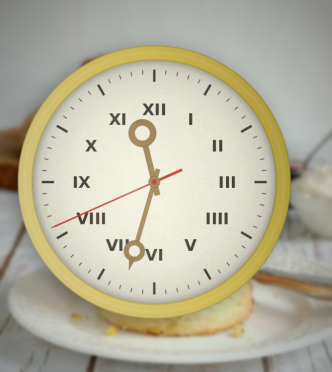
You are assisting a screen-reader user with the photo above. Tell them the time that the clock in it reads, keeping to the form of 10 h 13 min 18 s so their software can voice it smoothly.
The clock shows 11 h 32 min 41 s
